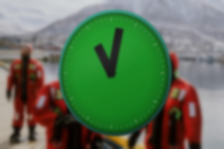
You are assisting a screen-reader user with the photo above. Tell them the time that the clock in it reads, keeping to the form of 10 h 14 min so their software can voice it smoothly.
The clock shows 11 h 02 min
